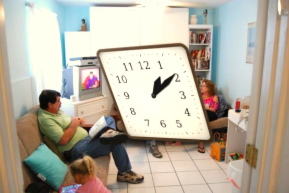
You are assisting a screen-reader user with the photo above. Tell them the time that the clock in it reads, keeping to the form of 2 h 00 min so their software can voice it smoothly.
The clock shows 1 h 09 min
